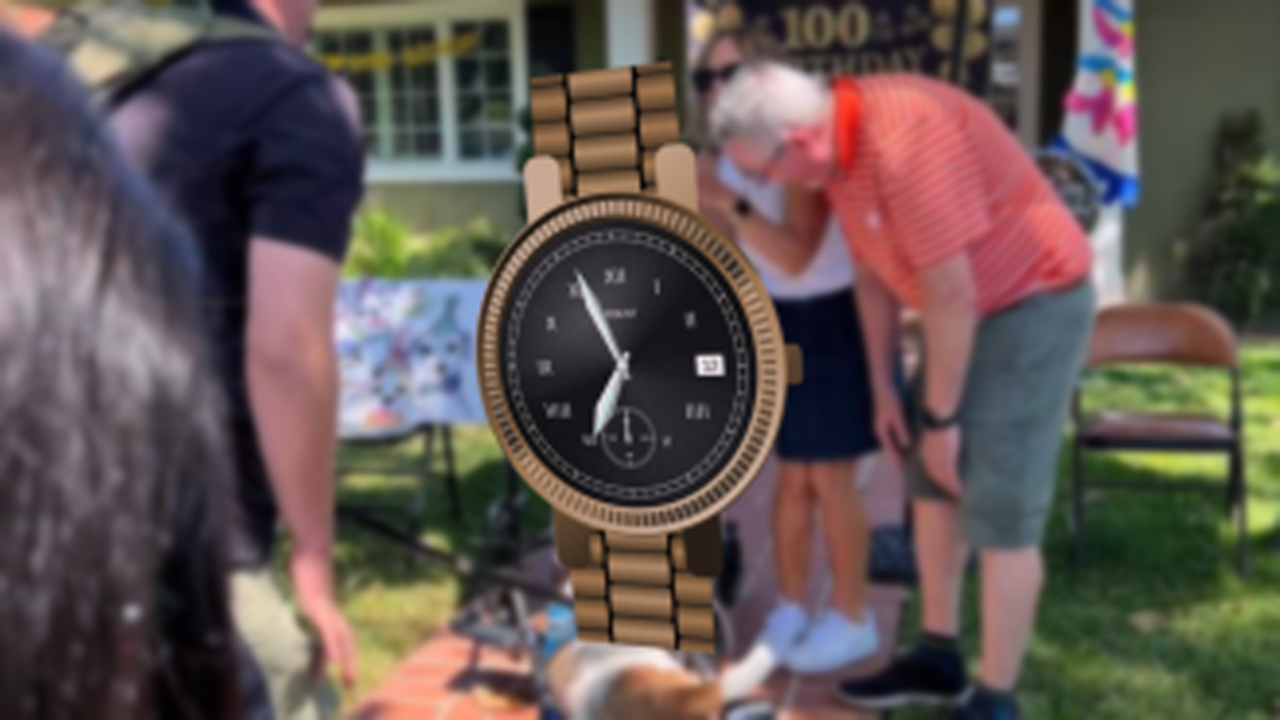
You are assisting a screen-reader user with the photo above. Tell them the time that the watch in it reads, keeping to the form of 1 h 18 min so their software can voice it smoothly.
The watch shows 6 h 56 min
